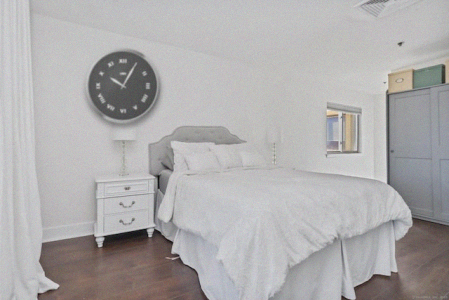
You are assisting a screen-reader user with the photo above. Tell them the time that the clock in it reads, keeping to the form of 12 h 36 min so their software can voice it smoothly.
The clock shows 10 h 05 min
